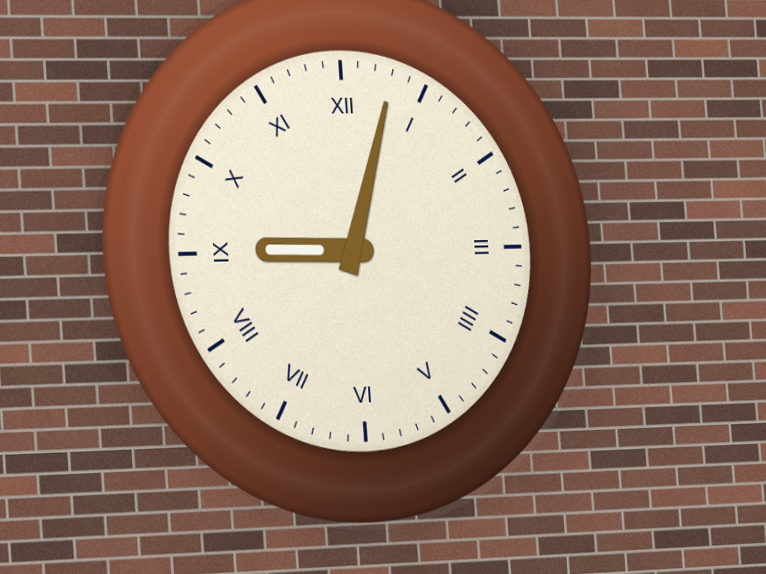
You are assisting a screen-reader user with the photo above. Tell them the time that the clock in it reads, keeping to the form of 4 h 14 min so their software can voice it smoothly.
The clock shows 9 h 03 min
